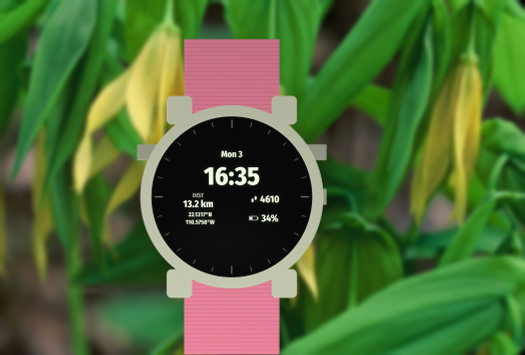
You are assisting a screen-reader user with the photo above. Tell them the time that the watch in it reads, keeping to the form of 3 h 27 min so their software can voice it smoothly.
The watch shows 16 h 35 min
